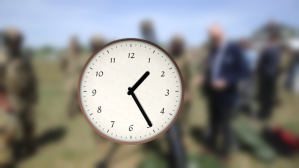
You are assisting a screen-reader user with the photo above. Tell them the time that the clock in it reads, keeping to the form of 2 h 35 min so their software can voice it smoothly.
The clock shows 1 h 25 min
